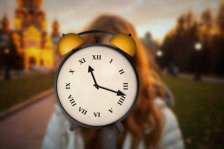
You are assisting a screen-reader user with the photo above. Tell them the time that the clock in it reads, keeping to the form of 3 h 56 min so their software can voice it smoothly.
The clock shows 11 h 18 min
